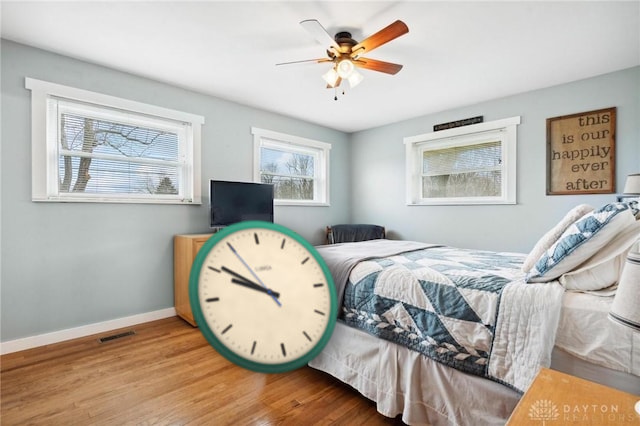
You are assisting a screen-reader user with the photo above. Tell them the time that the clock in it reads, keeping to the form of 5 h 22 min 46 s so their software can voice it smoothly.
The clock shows 9 h 50 min 55 s
